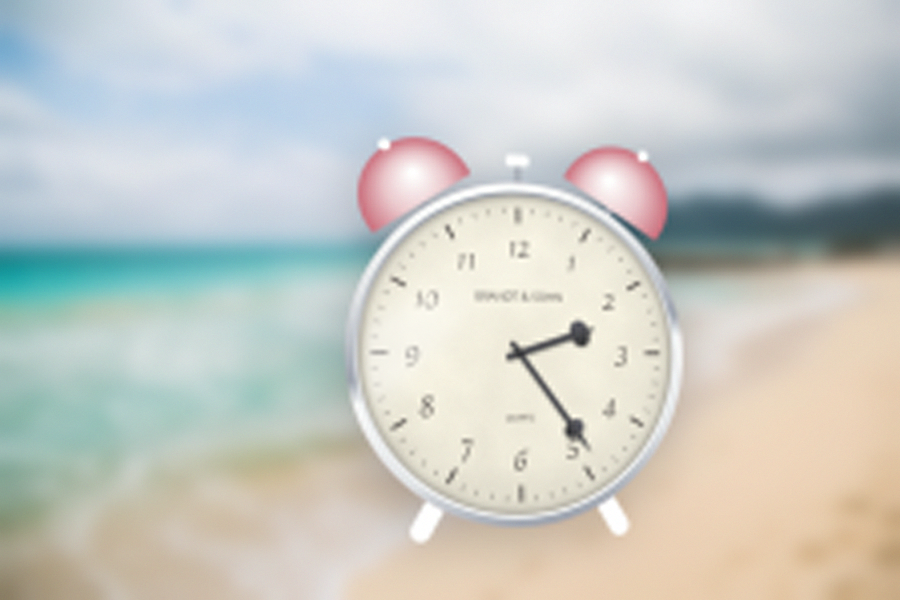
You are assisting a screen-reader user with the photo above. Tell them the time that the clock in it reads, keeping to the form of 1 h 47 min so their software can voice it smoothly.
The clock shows 2 h 24 min
